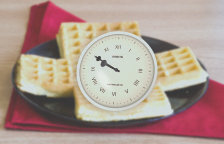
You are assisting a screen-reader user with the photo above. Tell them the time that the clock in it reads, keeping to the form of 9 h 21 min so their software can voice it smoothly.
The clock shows 9 h 50 min
